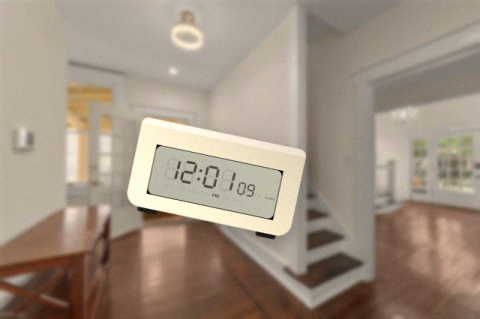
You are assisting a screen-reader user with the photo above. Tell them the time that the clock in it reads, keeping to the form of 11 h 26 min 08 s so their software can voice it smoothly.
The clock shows 12 h 01 min 09 s
